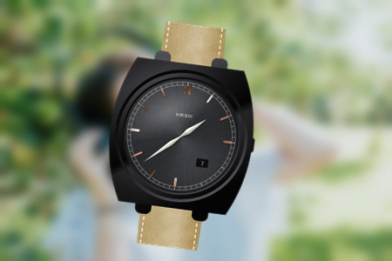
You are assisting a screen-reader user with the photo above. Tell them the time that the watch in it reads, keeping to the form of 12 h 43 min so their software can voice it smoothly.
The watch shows 1 h 38 min
